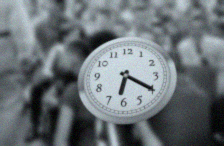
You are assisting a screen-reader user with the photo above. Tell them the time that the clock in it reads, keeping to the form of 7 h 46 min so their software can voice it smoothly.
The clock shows 6 h 20 min
